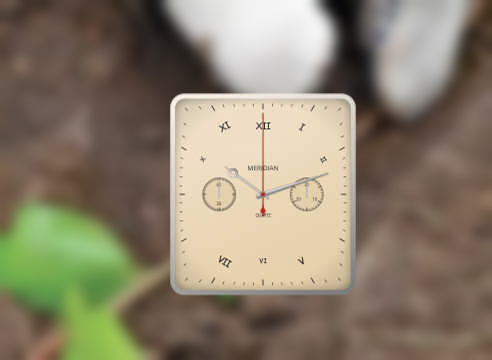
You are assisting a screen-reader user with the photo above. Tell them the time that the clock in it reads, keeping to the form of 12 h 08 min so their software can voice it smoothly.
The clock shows 10 h 12 min
